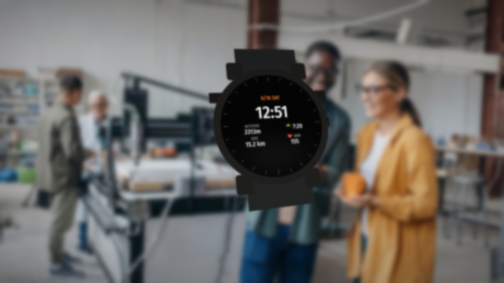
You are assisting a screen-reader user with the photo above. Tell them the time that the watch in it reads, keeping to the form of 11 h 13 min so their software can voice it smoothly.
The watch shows 12 h 51 min
